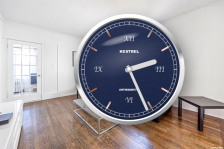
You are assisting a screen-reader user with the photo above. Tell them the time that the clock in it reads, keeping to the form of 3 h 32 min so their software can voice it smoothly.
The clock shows 2 h 26 min
